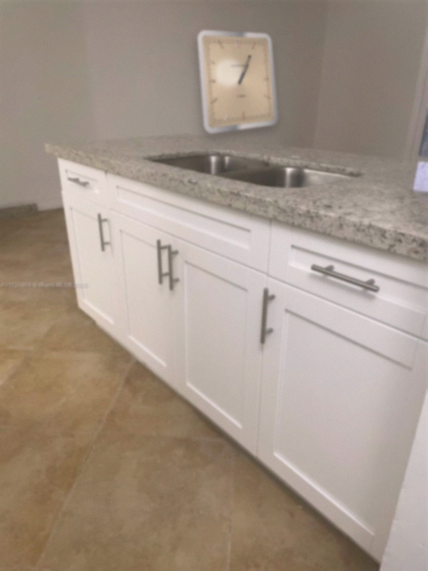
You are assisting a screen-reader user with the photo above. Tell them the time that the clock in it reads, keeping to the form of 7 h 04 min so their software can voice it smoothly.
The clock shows 1 h 05 min
